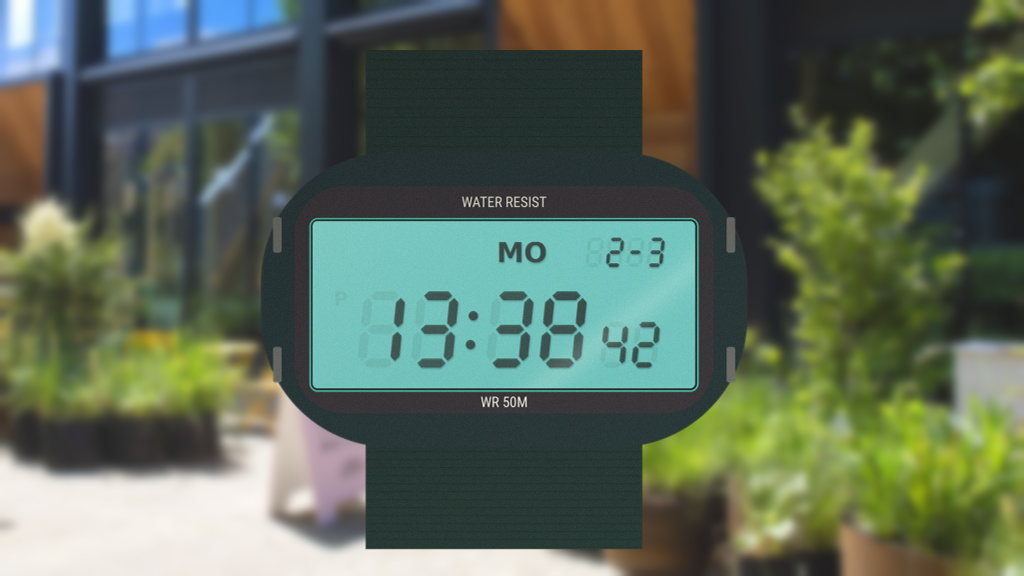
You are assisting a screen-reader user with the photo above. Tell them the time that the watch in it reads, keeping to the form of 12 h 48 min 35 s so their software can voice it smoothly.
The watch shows 13 h 38 min 42 s
